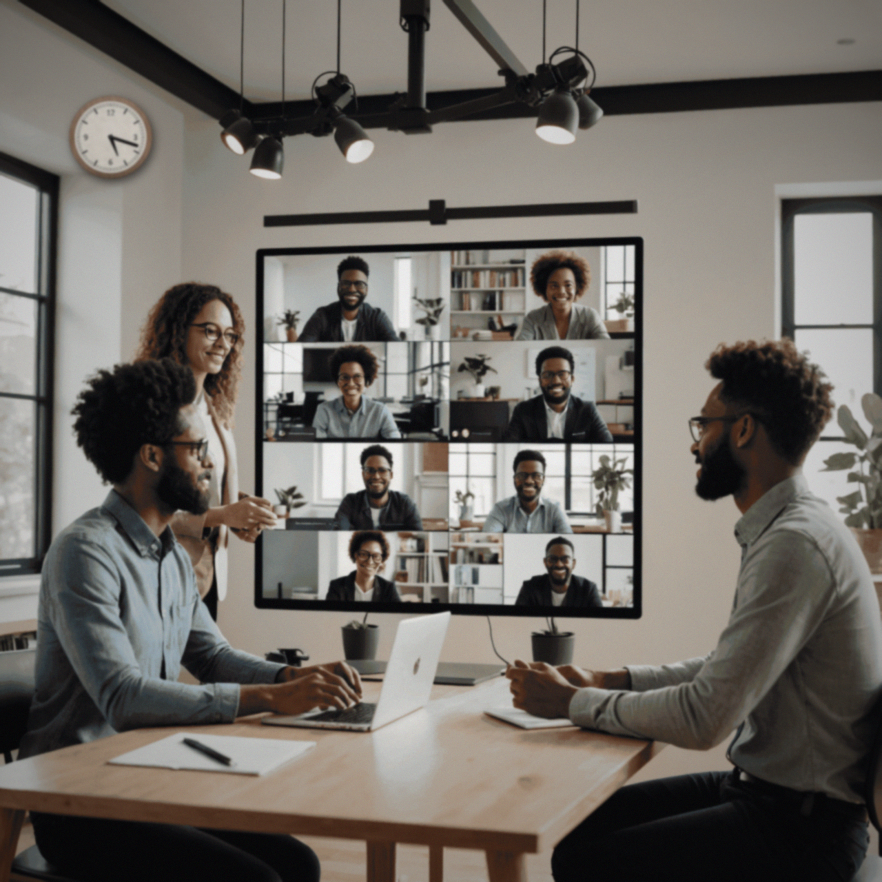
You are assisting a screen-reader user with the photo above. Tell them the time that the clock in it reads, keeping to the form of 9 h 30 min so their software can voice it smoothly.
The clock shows 5 h 18 min
